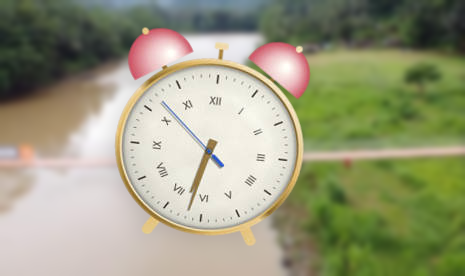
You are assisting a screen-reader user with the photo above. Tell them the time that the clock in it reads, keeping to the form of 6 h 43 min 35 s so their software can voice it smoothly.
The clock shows 6 h 31 min 52 s
